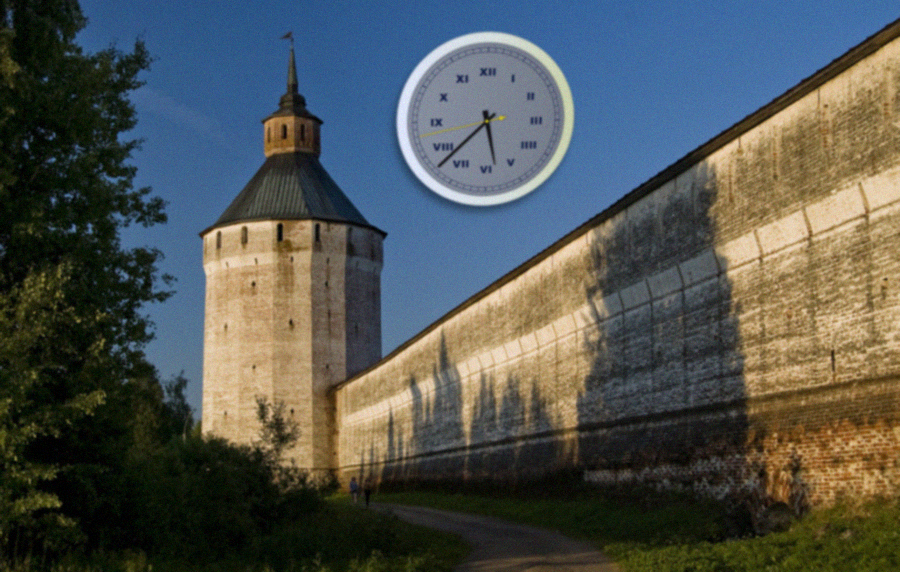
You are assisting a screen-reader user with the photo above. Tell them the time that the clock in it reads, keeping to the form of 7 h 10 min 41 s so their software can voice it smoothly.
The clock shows 5 h 37 min 43 s
